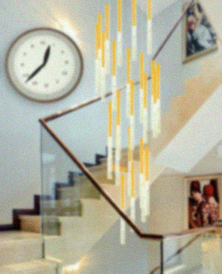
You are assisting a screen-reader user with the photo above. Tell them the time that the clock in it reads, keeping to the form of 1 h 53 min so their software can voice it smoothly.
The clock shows 12 h 38 min
